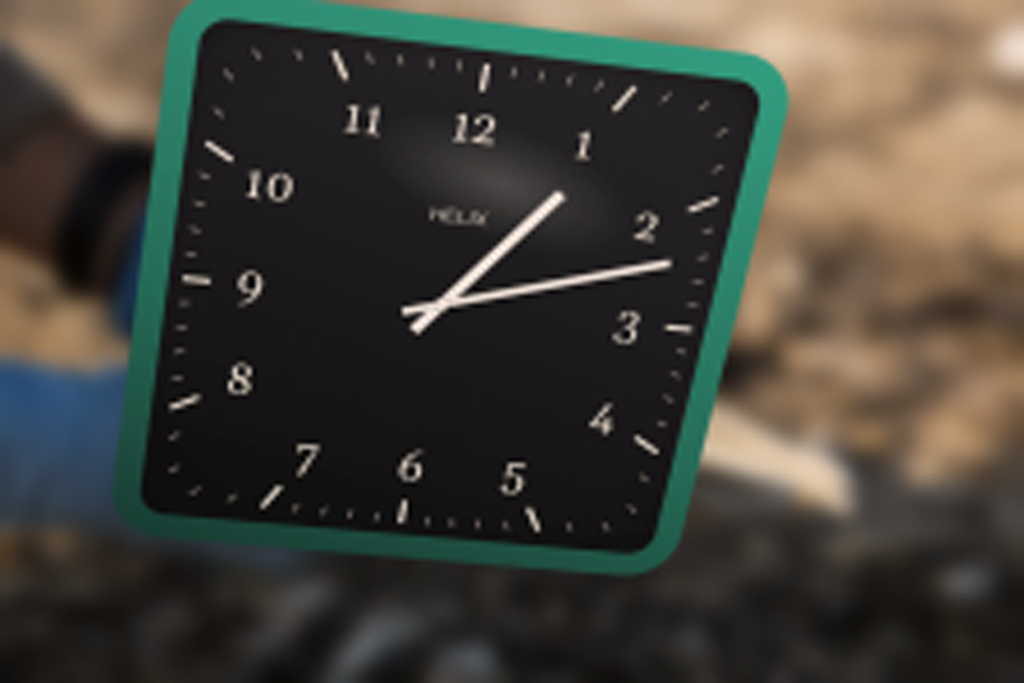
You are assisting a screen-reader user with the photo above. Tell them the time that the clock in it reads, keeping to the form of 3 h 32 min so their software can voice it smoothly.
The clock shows 1 h 12 min
